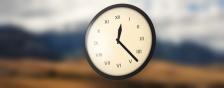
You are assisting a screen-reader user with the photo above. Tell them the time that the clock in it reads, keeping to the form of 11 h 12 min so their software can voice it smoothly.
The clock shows 12 h 23 min
